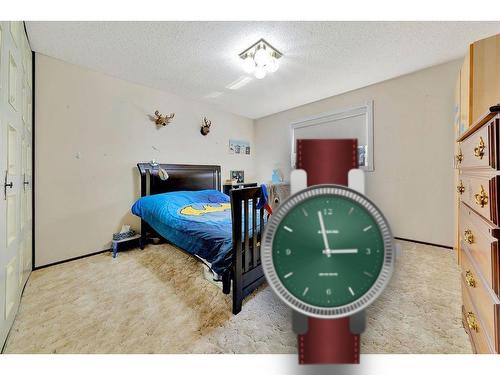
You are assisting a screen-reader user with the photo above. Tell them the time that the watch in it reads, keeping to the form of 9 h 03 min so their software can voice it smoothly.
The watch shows 2 h 58 min
